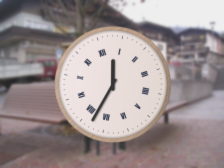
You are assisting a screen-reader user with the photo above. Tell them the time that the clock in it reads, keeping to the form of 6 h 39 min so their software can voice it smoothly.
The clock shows 12 h 38 min
